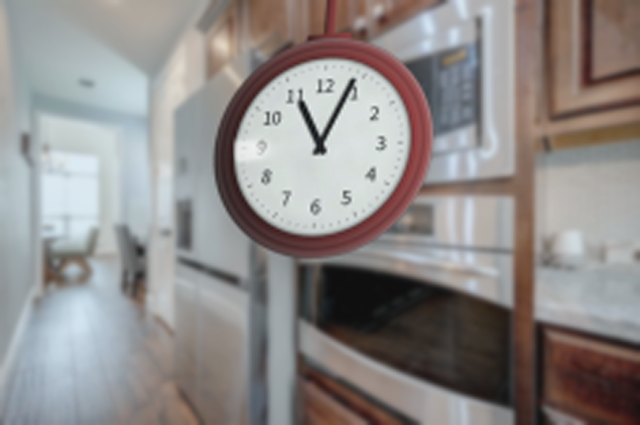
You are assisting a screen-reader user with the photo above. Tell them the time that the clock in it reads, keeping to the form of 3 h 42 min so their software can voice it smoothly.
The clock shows 11 h 04 min
